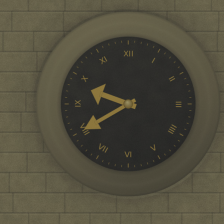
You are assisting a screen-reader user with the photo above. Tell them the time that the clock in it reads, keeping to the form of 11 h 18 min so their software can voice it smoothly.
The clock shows 9 h 40 min
